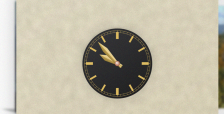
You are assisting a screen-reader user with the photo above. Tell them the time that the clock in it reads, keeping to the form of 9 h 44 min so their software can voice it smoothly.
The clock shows 9 h 53 min
